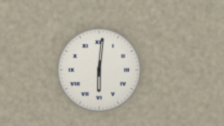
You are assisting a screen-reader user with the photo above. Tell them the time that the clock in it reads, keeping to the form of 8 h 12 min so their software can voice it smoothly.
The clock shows 6 h 01 min
